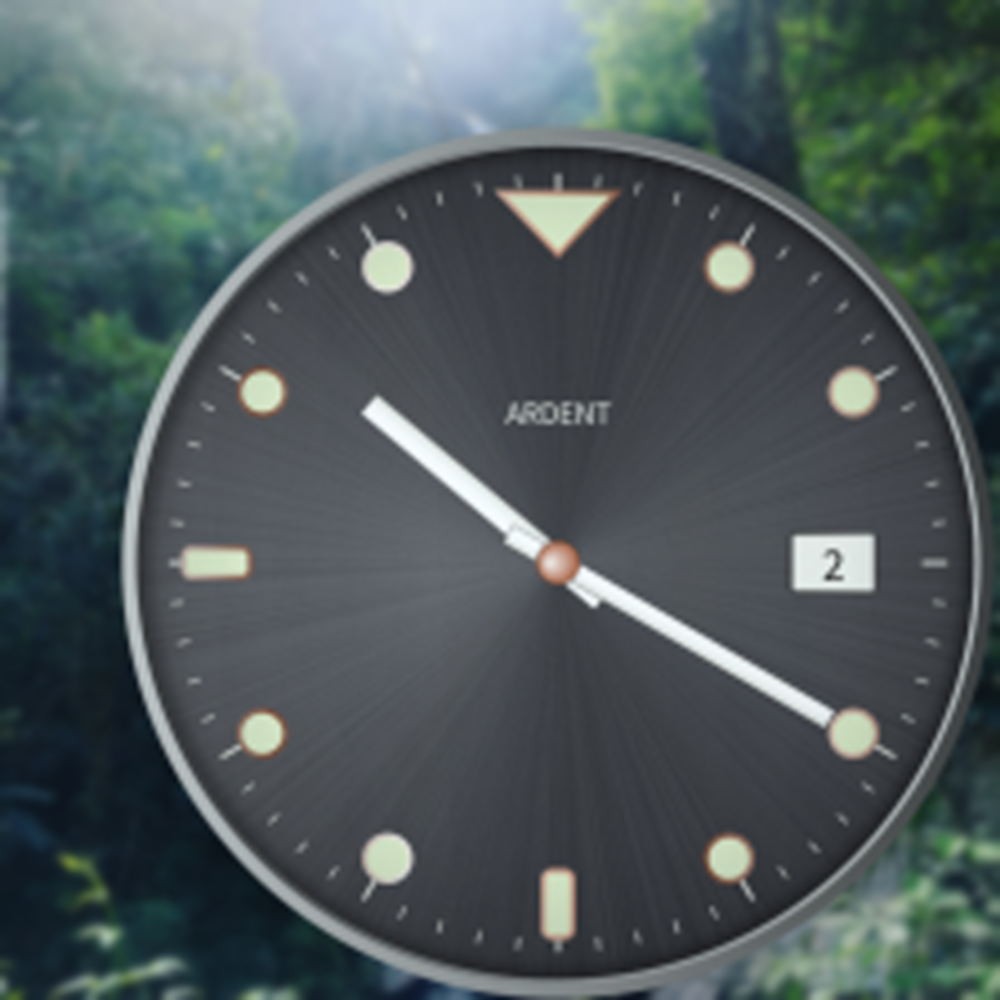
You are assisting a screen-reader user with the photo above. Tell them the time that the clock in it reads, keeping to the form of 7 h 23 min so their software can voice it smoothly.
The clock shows 10 h 20 min
